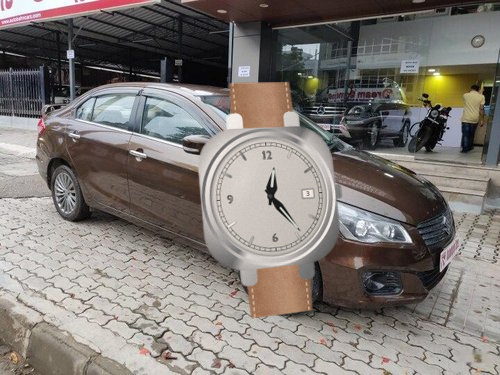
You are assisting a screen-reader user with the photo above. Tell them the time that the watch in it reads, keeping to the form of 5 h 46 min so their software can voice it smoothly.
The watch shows 12 h 24 min
